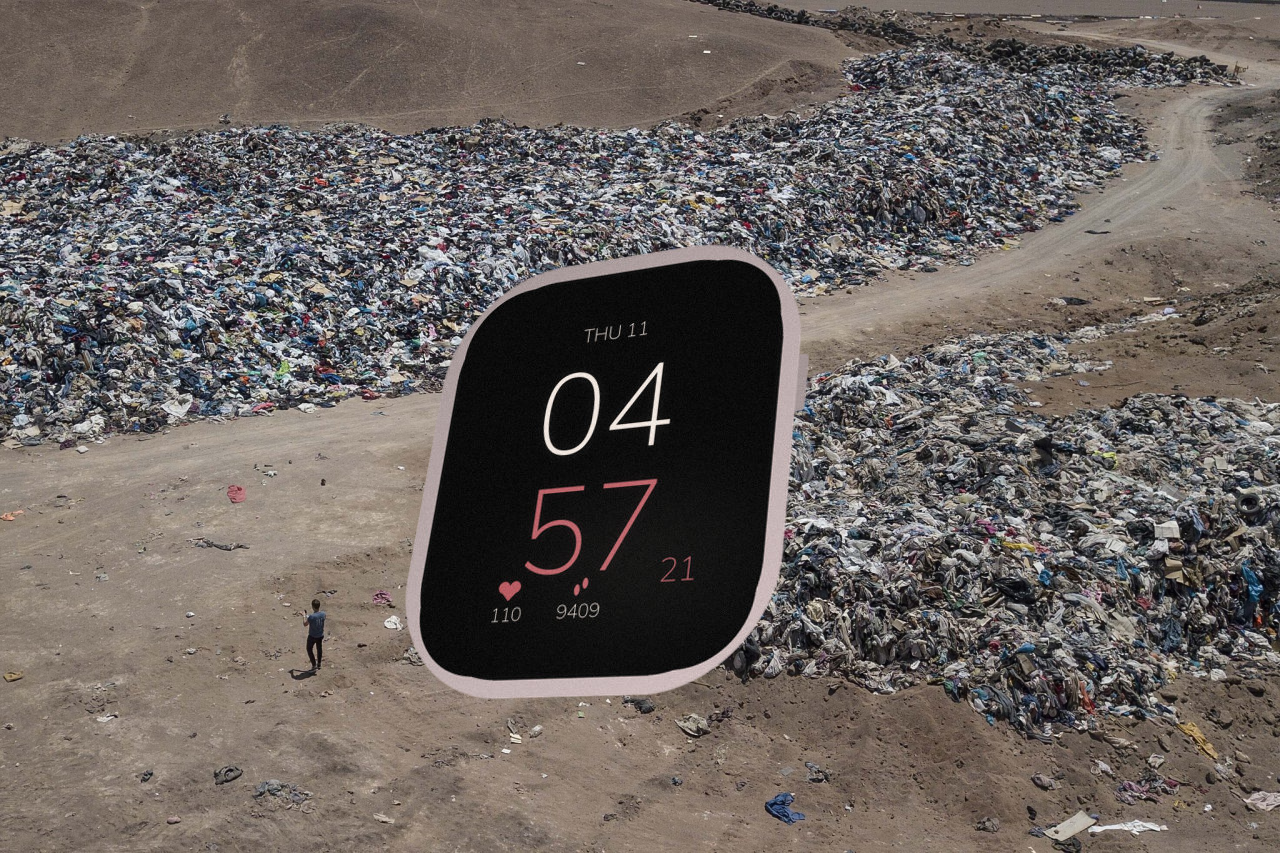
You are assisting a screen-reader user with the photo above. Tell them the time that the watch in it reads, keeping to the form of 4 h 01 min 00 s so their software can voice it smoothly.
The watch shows 4 h 57 min 21 s
